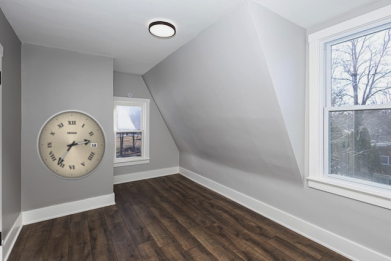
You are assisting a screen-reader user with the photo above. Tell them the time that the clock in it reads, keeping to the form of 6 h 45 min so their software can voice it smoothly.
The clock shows 2 h 36 min
